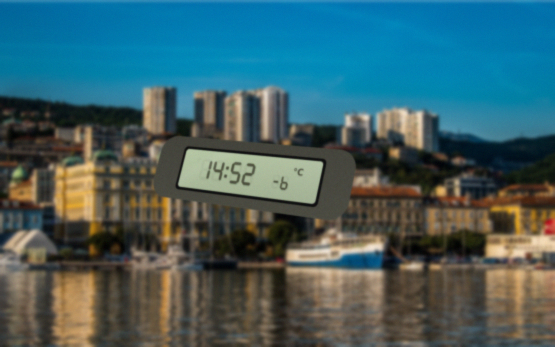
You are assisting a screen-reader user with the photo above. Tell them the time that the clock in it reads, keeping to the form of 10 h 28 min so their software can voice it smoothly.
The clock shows 14 h 52 min
